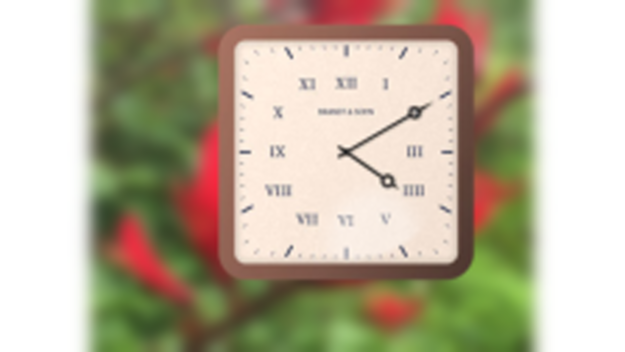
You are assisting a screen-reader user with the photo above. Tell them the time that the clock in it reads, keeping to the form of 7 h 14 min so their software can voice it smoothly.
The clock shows 4 h 10 min
